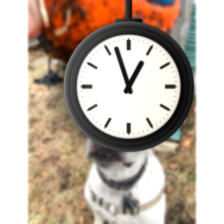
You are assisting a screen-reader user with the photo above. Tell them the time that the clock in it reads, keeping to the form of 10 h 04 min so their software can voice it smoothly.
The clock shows 12 h 57 min
